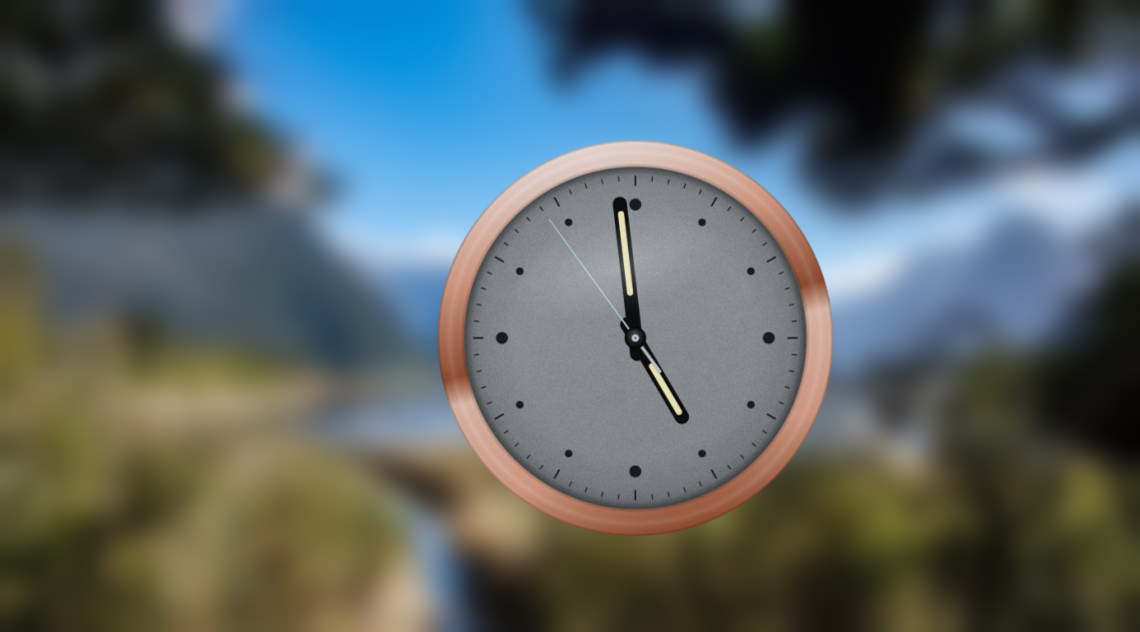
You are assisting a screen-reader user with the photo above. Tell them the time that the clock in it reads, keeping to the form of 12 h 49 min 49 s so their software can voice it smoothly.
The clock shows 4 h 58 min 54 s
